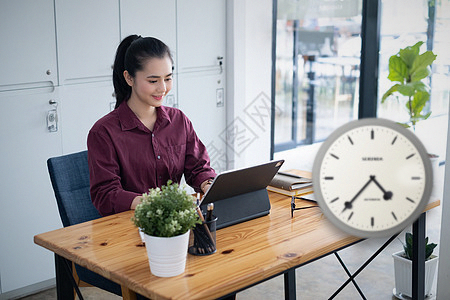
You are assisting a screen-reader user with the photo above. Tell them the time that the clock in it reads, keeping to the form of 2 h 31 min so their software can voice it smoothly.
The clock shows 4 h 37 min
